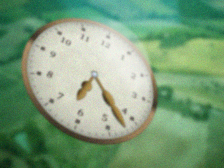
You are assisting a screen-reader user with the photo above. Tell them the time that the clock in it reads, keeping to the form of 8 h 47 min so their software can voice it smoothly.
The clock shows 6 h 22 min
